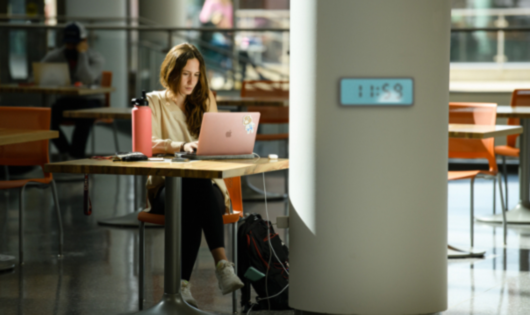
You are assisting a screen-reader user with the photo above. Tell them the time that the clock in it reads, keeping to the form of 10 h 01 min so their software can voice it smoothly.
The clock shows 11 h 59 min
